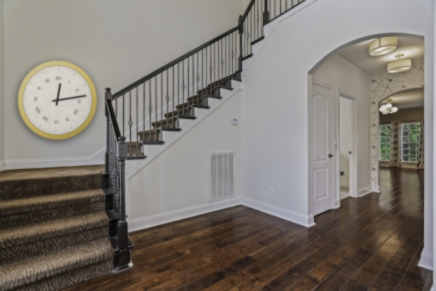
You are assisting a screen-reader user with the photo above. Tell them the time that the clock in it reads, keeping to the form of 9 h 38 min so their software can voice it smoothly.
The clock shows 12 h 13 min
